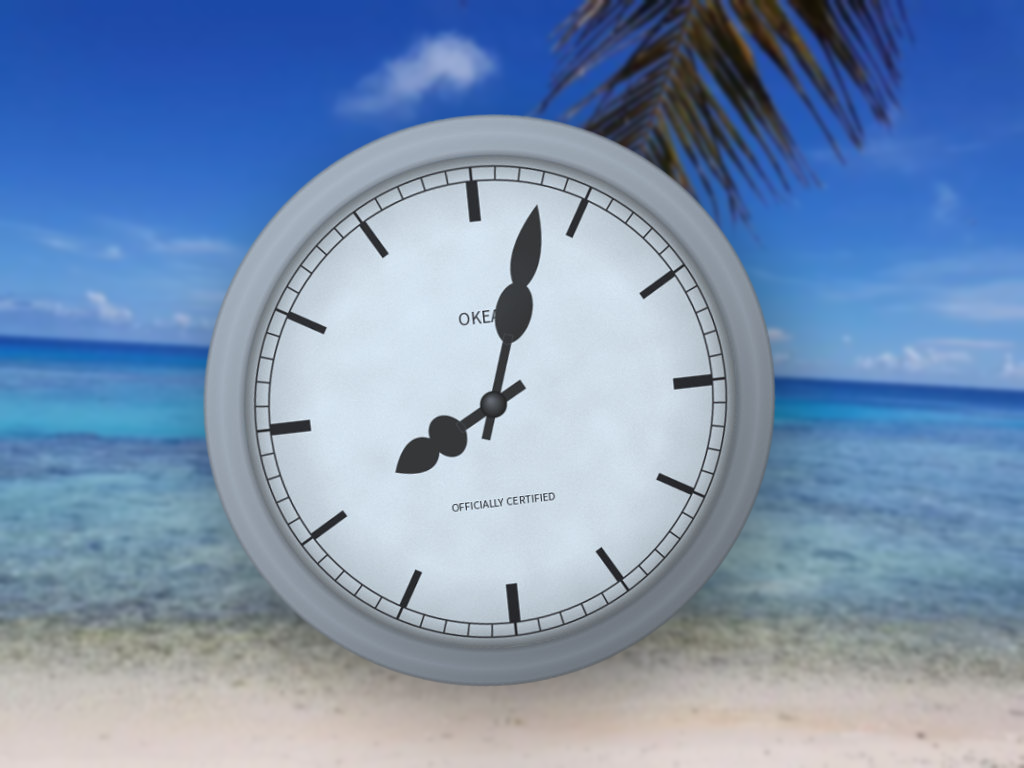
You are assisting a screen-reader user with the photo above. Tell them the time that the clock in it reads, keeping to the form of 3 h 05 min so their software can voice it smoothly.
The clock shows 8 h 03 min
